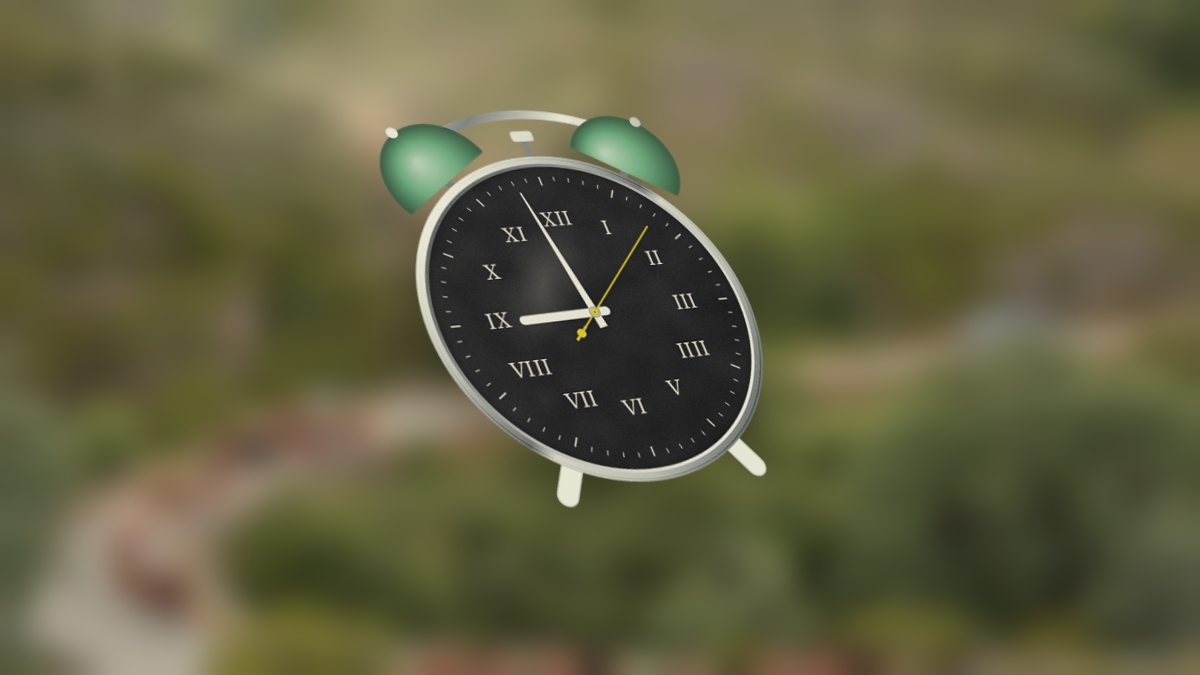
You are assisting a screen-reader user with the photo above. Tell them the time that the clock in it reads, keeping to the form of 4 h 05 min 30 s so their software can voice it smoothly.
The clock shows 8 h 58 min 08 s
